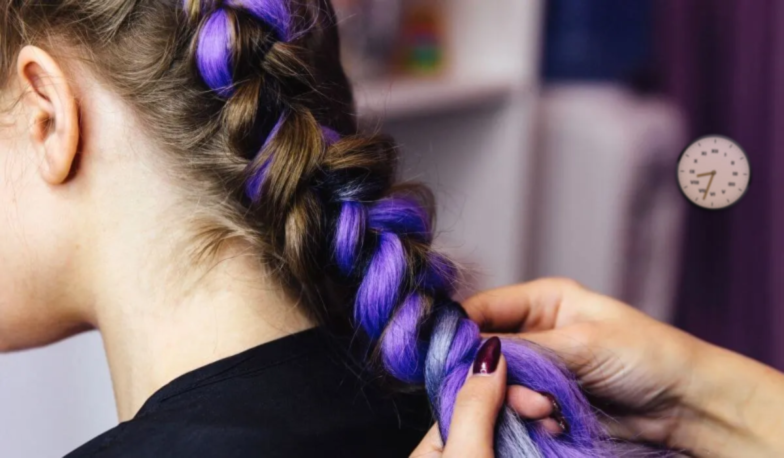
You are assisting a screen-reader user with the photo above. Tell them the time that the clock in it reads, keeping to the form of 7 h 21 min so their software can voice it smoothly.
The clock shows 8 h 33 min
